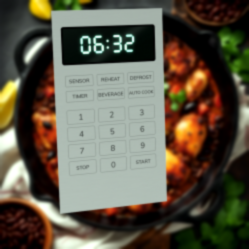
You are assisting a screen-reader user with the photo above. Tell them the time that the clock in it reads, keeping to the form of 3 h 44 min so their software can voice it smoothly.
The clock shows 6 h 32 min
